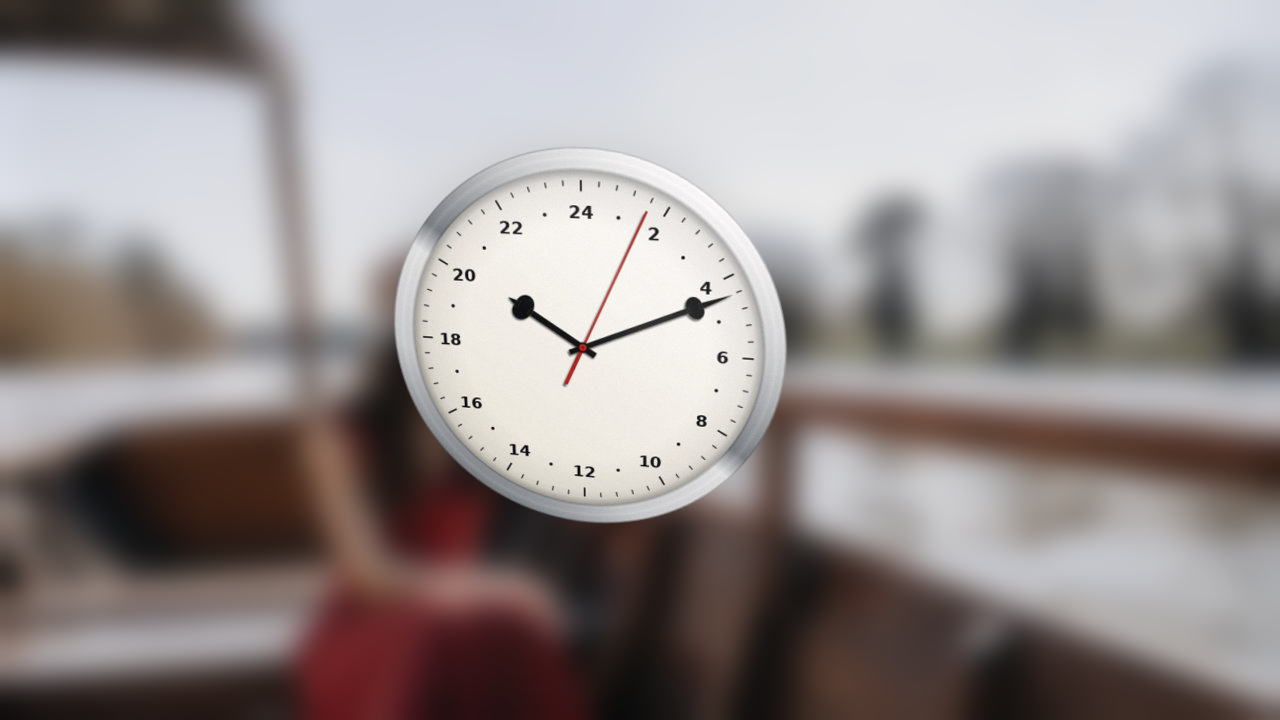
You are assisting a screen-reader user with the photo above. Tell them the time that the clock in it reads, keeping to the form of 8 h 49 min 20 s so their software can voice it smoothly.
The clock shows 20 h 11 min 04 s
